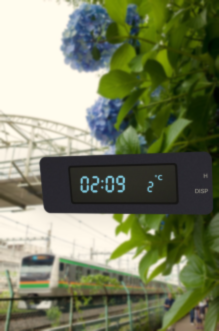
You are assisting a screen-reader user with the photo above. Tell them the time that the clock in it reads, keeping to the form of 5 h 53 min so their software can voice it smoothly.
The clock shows 2 h 09 min
